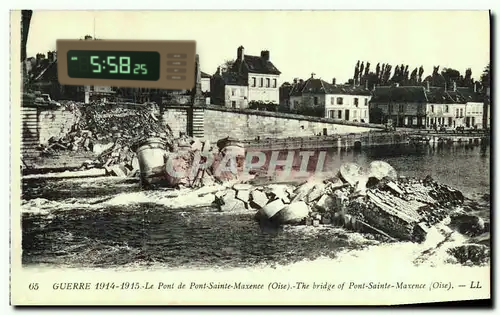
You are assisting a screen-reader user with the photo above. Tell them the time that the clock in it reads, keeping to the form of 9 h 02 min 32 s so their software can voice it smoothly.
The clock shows 5 h 58 min 25 s
